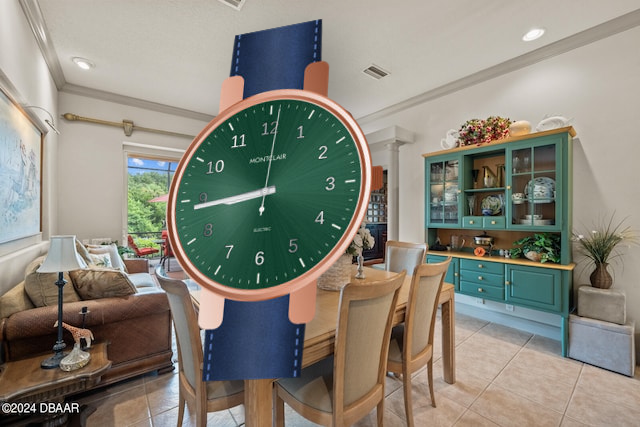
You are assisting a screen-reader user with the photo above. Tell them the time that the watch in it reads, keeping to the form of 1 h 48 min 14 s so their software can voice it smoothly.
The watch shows 8 h 44 min 01 s
